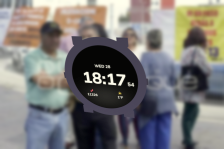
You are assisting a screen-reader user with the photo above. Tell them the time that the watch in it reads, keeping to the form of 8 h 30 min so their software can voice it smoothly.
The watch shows 18 h 17 min
